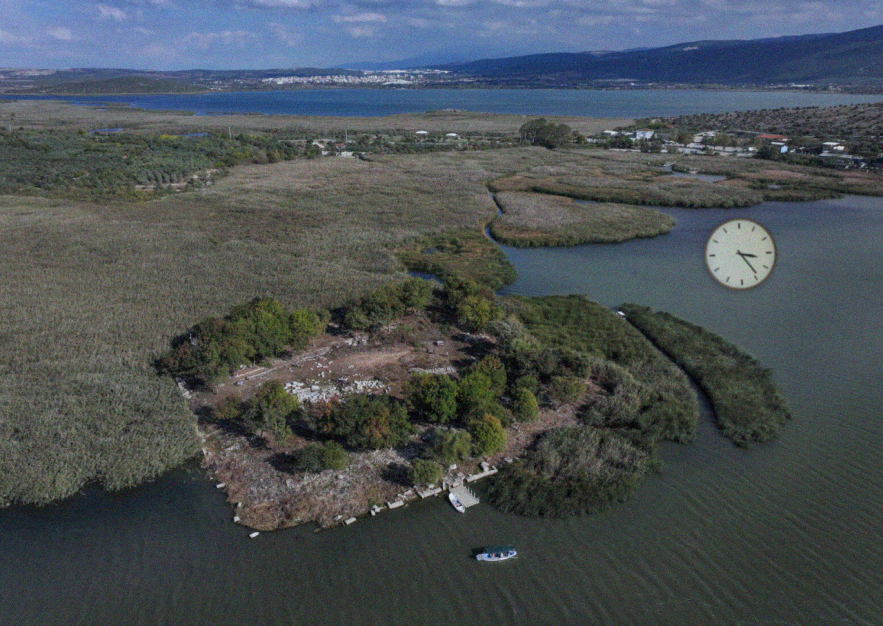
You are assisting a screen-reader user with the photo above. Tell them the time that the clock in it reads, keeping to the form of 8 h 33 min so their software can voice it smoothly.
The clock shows 3 h 24 min
